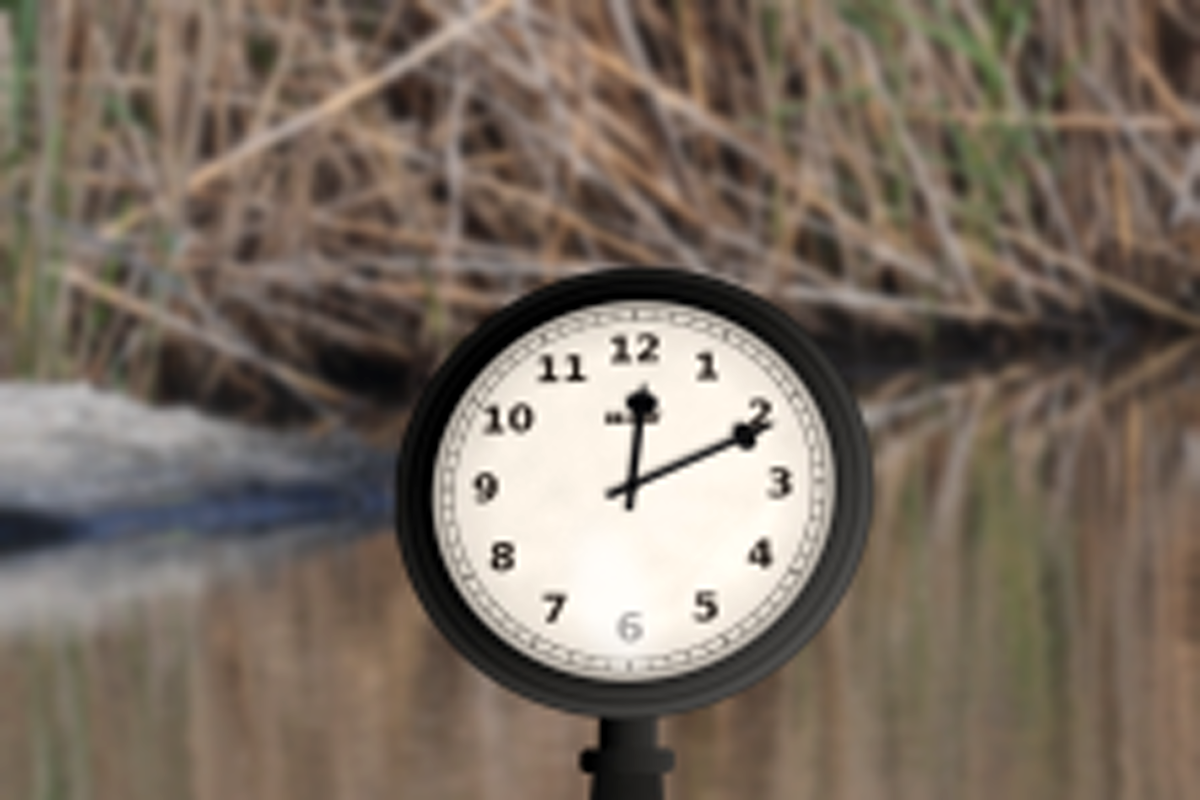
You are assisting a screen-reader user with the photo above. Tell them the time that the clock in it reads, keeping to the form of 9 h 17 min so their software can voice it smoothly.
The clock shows 12 h 11 min
